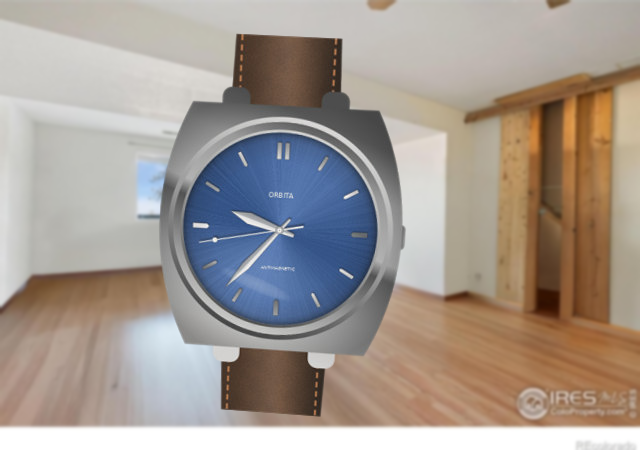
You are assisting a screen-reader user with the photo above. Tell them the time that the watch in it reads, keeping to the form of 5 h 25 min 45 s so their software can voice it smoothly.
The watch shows 9 h 36 min 43 s
